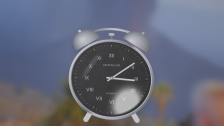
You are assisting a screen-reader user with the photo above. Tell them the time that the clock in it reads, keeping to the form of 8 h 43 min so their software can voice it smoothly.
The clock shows 3 h 09 min
